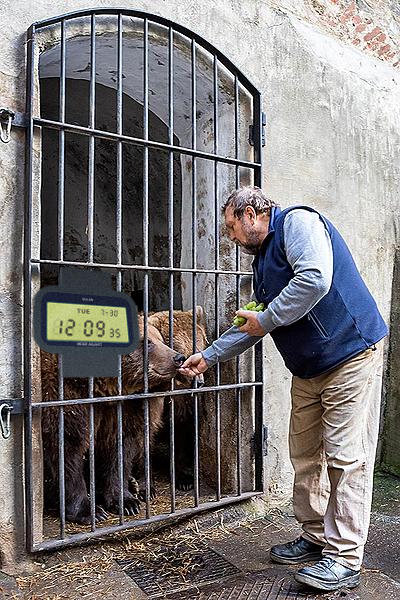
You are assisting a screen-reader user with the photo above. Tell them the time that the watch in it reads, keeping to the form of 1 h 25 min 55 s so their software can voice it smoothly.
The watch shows 12 h 09 min 35 s
